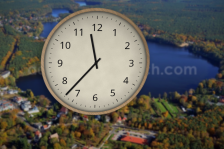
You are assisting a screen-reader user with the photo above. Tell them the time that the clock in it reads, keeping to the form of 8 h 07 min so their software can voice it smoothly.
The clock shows 11 h 37 min
